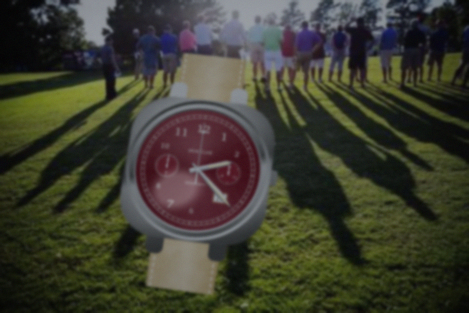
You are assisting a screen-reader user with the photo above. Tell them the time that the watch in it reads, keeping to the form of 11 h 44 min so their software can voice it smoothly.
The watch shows 2 h 22 min
